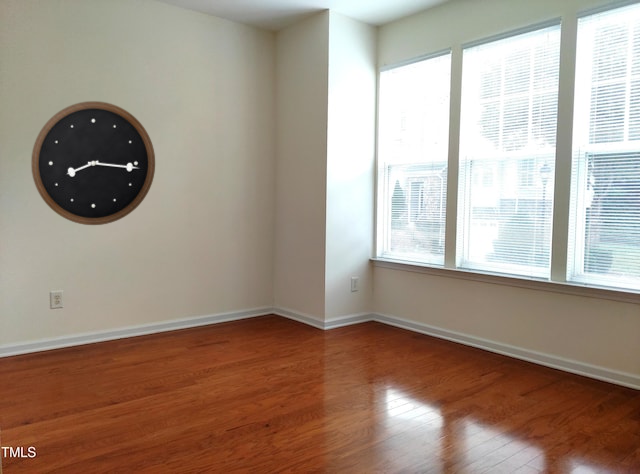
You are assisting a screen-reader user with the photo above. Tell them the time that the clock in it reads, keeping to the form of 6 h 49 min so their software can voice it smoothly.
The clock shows 8 h 16 min
